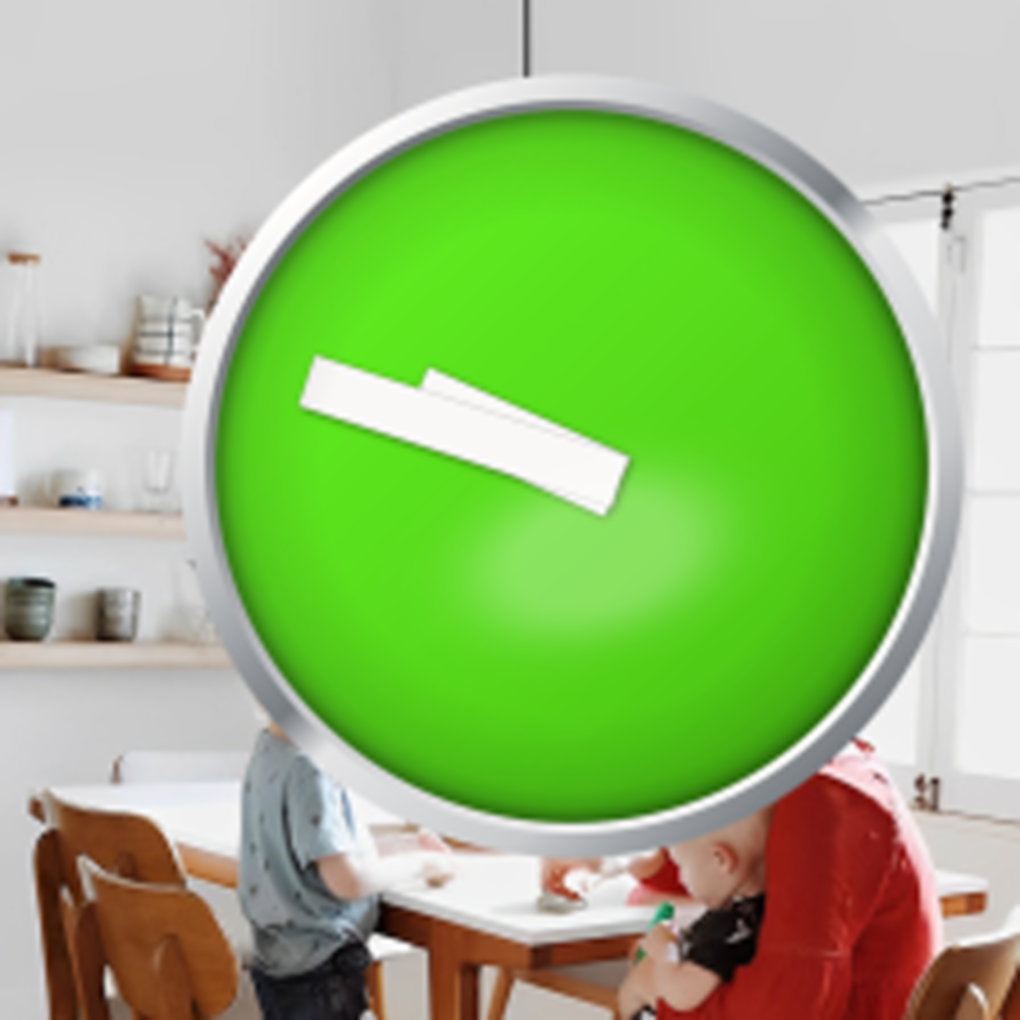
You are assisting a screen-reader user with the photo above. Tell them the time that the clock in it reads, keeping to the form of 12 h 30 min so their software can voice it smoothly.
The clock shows 9 h 48 min
